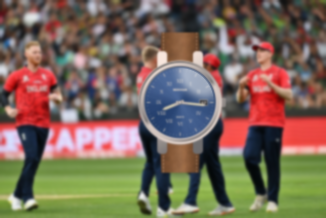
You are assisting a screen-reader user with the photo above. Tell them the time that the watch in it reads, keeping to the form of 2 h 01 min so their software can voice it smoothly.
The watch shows 8 h 16 min
